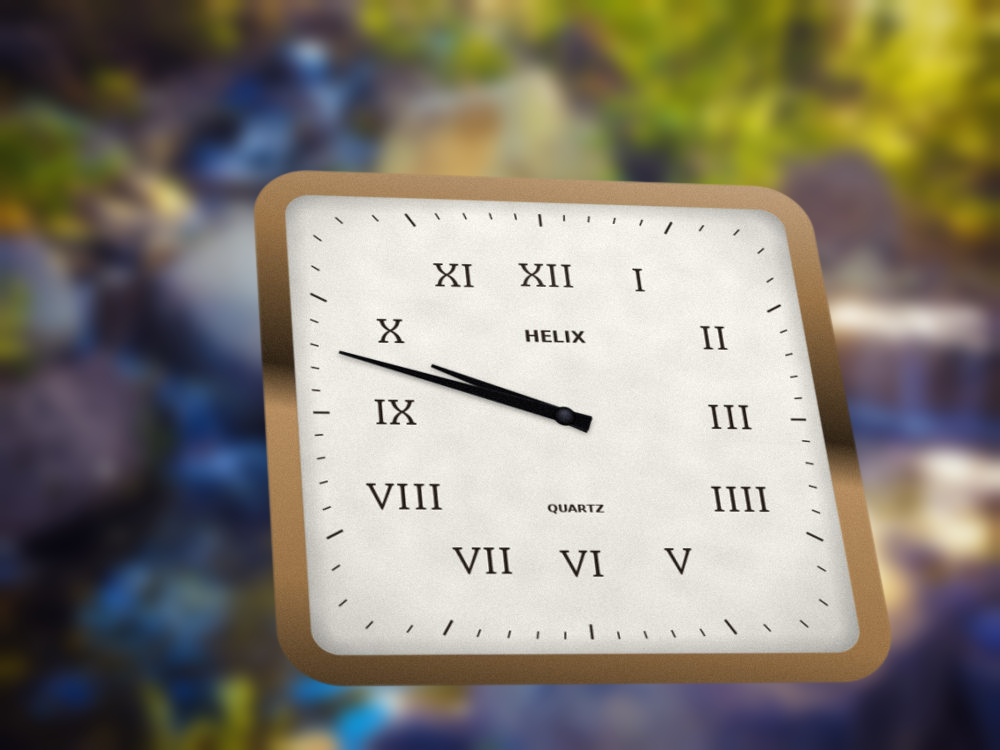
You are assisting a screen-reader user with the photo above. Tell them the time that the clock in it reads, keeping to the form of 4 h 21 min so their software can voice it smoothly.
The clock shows 9 h 48 min
